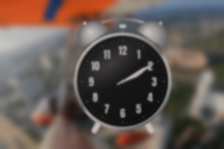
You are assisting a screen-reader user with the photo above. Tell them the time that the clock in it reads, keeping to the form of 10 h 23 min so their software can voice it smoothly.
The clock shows 2 h 10 min
